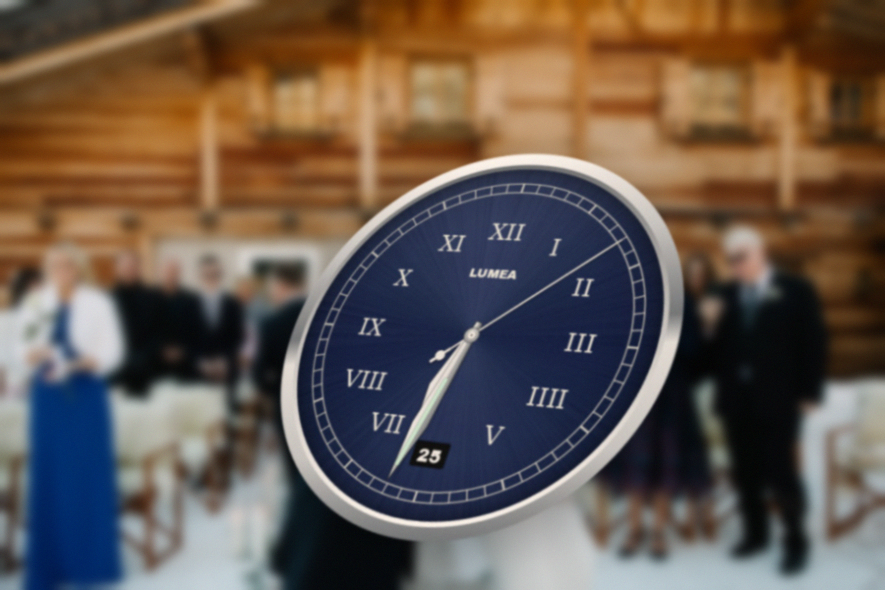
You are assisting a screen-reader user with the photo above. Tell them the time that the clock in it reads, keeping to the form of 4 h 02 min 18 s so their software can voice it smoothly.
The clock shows 6 h 32 min 08 s
